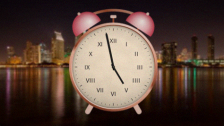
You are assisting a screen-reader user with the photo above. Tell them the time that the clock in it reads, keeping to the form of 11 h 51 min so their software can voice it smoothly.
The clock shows 4 h 58 min
